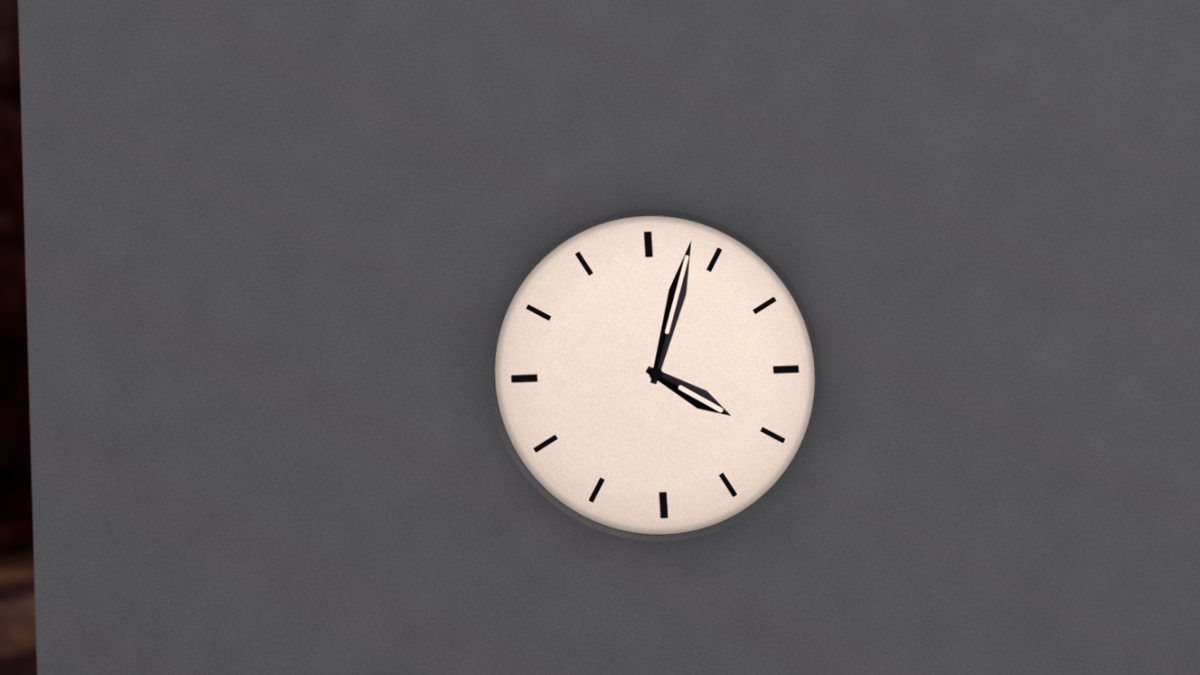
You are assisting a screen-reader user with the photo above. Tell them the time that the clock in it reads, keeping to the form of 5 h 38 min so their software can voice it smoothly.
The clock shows 4 h 03 min
